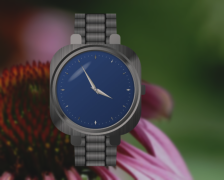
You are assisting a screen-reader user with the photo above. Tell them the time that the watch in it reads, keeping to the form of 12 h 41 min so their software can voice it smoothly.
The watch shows 3 h 55 min
